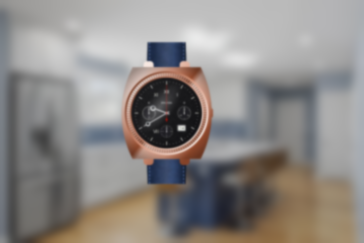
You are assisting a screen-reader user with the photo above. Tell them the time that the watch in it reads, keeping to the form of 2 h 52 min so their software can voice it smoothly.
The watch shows 9 h 40 min
